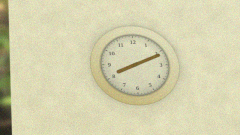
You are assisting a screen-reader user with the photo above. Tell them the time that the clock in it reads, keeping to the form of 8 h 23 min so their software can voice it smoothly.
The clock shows 8 h 11 min
